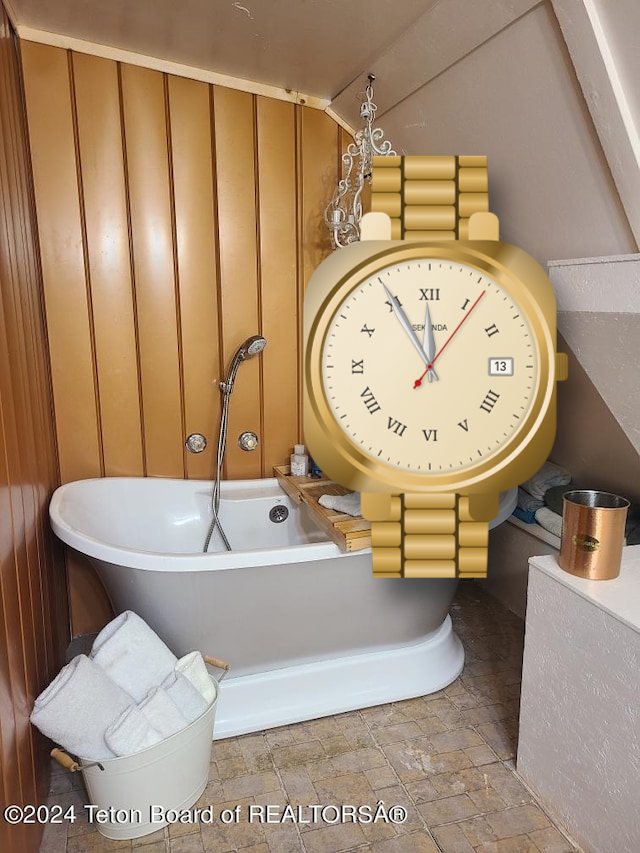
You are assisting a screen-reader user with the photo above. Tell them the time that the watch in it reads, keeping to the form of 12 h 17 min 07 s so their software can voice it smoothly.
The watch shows 11 h 55 min 06 s
